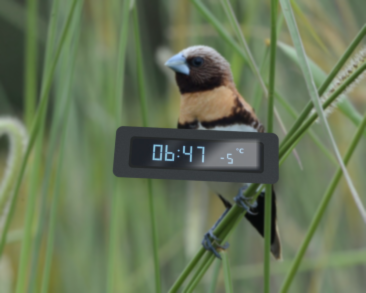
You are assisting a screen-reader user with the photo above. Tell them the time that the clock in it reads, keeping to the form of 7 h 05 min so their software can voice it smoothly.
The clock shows 6 h 47 min
